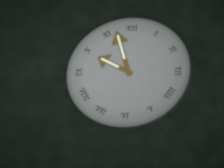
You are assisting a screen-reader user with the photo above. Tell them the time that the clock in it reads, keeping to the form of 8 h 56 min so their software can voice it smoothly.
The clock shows 9 h 57 min
